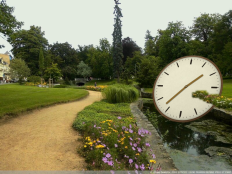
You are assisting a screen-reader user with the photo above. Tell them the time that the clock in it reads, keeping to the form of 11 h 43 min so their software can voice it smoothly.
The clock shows 1 h 37 min
